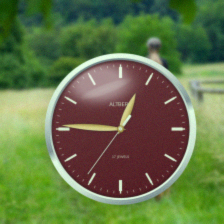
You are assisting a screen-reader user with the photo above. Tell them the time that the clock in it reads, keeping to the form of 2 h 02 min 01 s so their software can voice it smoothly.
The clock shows 12 h 45 min 36 s
